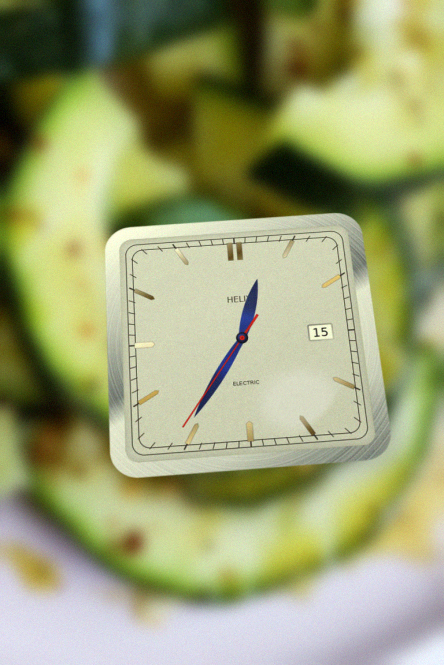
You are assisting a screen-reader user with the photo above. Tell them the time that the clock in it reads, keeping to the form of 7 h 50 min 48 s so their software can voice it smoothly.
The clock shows 12 h 35 min 36 s
